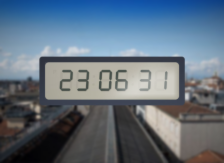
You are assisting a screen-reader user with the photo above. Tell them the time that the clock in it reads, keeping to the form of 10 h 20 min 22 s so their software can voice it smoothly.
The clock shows 23 h 06 min 31 s
